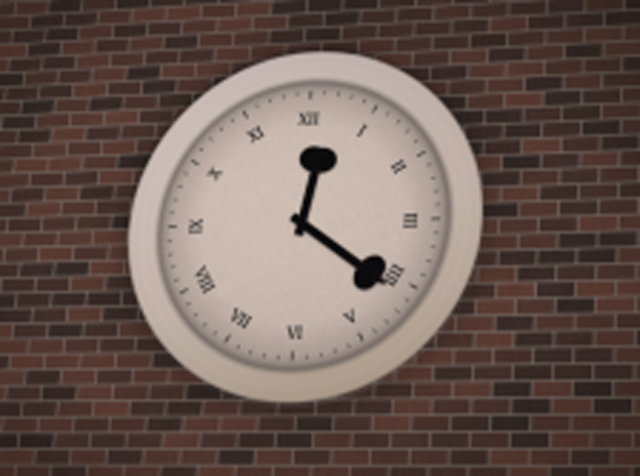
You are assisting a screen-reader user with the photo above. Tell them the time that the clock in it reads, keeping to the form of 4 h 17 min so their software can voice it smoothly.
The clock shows 12 h 21 min
